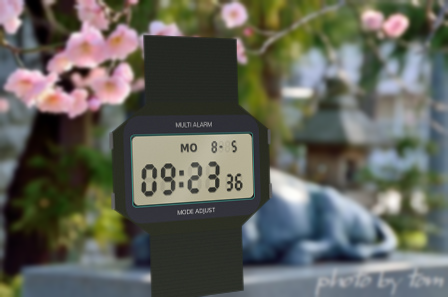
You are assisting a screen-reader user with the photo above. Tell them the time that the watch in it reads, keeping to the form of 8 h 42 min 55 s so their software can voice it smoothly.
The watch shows 9 h 23 min 36 s
